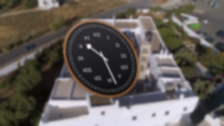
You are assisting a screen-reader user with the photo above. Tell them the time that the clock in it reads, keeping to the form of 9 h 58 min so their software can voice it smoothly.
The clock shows 10 h 28 min
